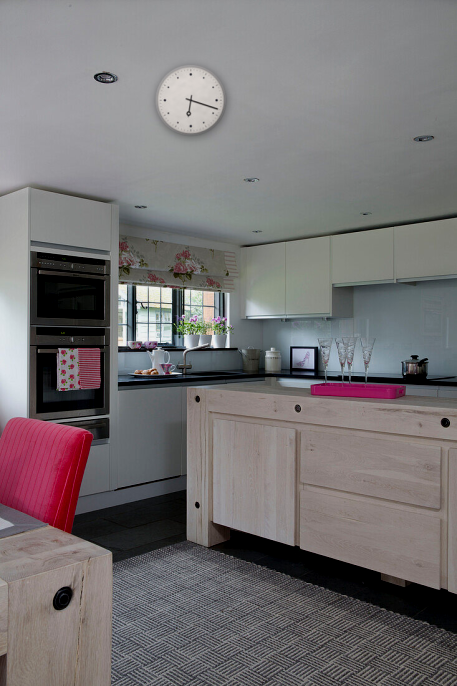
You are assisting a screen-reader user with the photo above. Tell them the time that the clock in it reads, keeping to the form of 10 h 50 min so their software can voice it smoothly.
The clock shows 6 h 18 min
